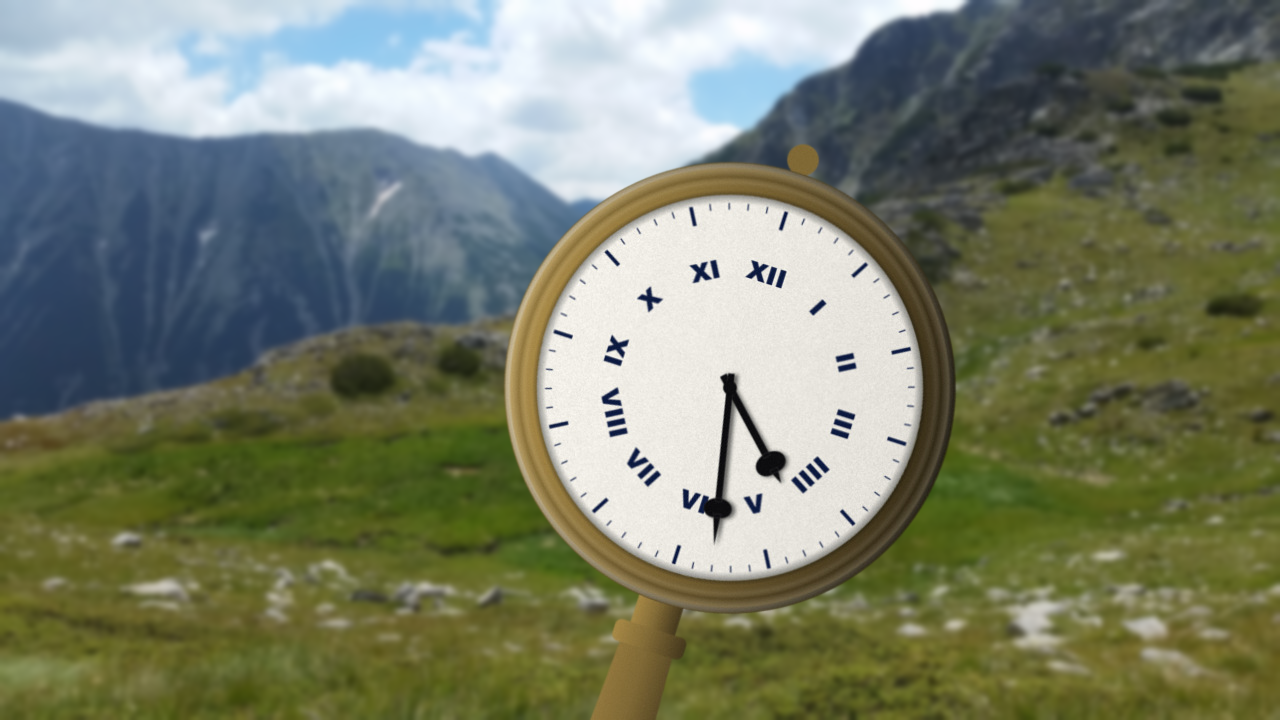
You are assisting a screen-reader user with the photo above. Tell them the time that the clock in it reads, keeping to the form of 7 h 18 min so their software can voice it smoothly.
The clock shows 4 h 28 min
